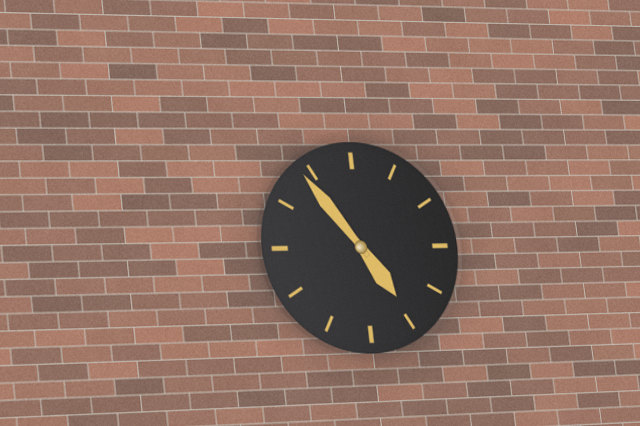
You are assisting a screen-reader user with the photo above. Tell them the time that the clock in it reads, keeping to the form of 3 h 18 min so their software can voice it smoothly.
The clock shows 4 h 54 min
